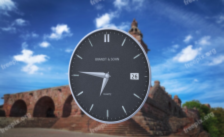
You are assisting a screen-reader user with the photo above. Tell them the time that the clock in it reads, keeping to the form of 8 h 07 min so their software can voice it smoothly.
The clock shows 6 h 46 min
